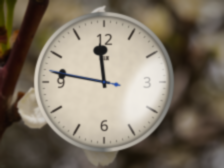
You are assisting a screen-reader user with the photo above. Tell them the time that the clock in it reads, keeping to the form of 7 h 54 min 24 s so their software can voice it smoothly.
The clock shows 11 h 46 min 47 s
